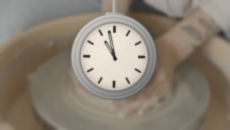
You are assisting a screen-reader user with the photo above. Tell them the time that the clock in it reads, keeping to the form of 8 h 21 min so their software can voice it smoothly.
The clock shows 10 h 58 min
